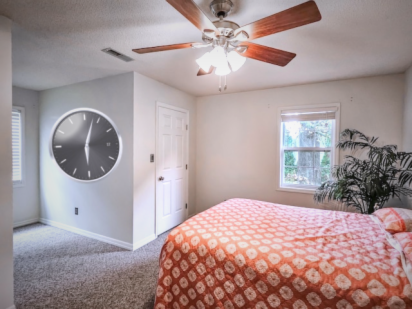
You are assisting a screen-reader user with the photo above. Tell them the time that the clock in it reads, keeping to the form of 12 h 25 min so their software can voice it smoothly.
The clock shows 6 h 03 min
